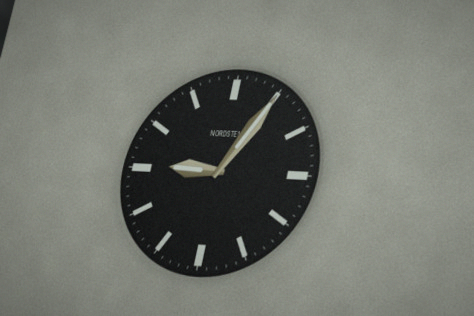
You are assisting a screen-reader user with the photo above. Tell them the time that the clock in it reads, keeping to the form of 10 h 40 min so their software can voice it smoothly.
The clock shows 9 h 05 min
